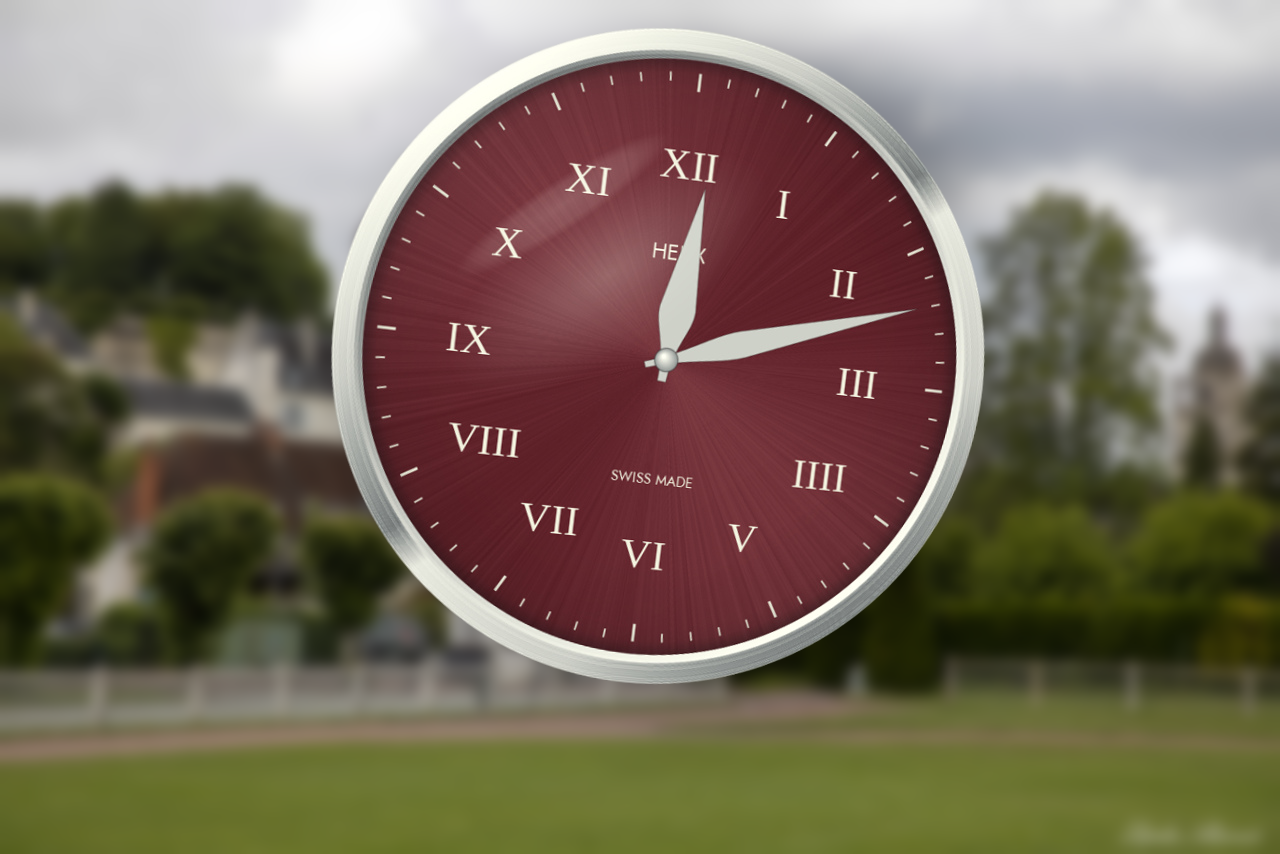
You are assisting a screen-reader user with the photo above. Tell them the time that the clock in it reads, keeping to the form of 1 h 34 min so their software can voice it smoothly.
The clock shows 12 h 12 min
